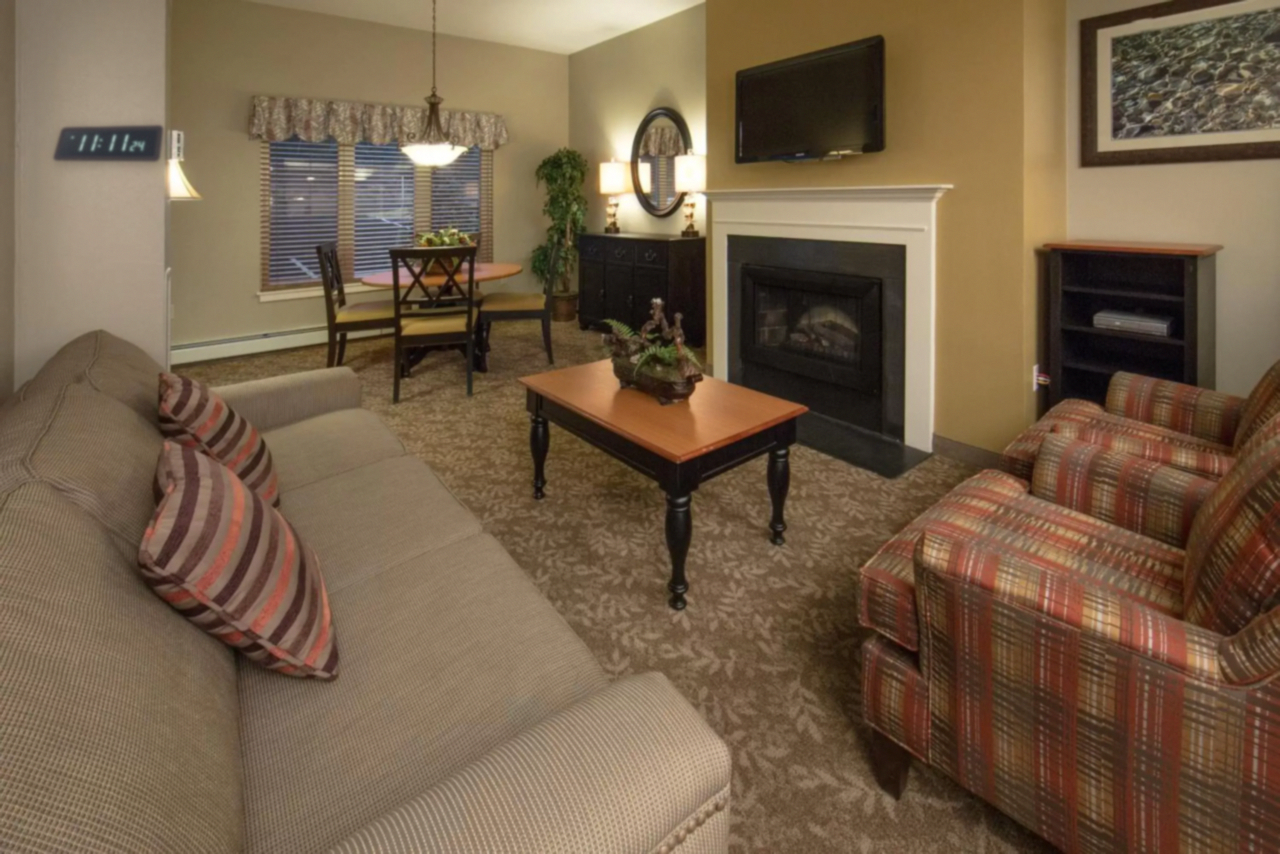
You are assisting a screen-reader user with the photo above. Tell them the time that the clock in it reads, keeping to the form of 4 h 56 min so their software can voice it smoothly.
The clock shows 11 h 11 min
